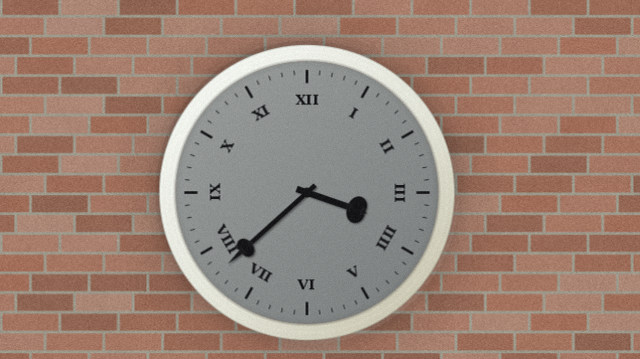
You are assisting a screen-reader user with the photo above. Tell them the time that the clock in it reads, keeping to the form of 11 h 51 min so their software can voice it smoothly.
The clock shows 3 h 38 min
